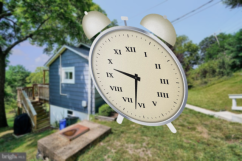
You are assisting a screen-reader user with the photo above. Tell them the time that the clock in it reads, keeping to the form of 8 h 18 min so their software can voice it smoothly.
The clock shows 9 h 32 min
